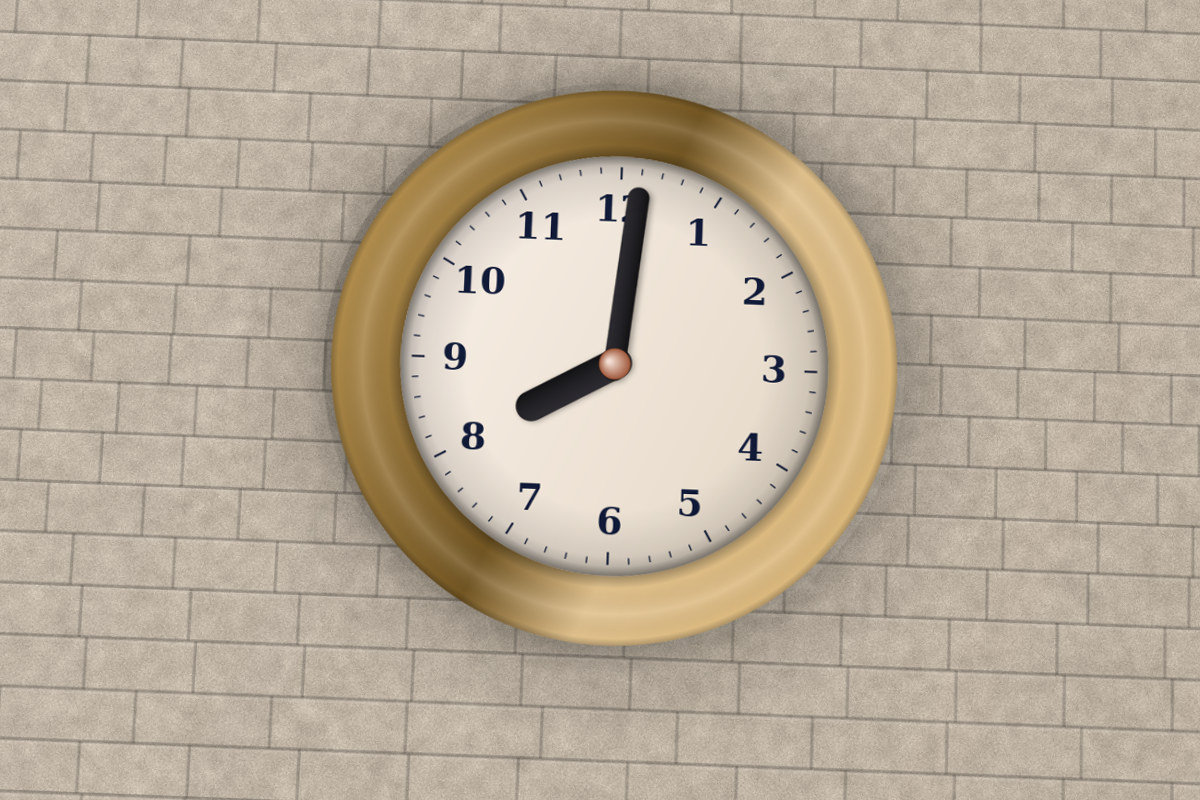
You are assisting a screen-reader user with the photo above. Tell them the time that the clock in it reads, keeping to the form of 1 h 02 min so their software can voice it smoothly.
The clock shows 8 h 01 min
